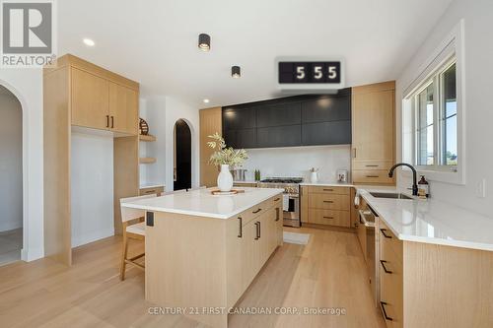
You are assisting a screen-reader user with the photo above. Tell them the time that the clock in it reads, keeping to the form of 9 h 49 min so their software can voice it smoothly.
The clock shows 5 h 55 min
